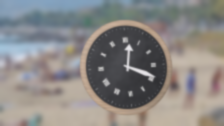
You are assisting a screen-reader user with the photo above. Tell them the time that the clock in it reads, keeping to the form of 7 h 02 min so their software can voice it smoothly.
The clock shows 12 h 19 min
